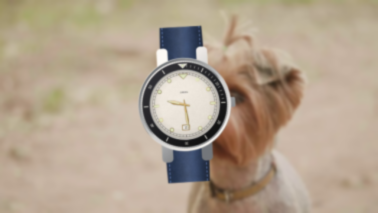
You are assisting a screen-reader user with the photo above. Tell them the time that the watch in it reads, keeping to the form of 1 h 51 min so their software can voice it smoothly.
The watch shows 9 h 29 min
